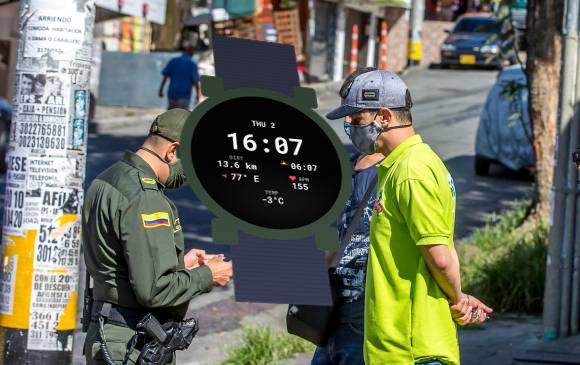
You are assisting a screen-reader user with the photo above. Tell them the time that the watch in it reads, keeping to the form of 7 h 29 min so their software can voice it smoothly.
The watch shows 16 h 07 min
